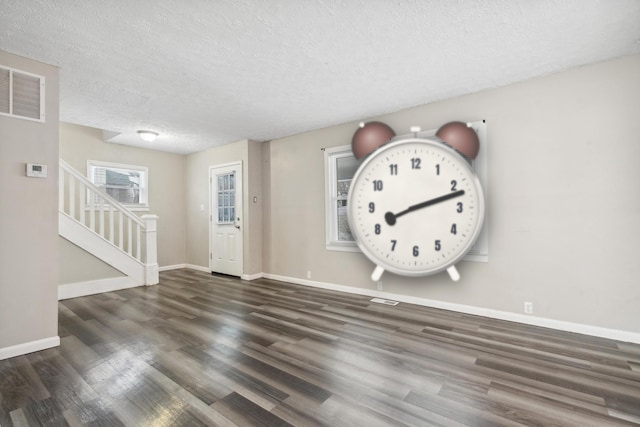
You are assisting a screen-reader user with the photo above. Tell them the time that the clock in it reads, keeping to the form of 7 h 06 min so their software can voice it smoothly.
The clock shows 8 h 12 min
